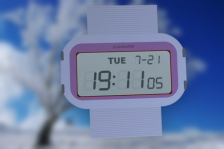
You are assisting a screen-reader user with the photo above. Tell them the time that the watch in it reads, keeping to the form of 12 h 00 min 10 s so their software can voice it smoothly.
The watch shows 19 h 11 min 05 s
